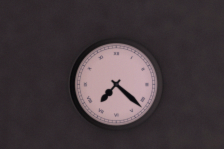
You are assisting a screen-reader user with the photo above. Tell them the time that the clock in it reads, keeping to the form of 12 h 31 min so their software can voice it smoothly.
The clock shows 7 h 22 min
